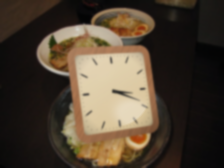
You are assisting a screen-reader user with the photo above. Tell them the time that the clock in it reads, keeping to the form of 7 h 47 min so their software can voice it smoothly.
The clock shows 3 h 19 min
